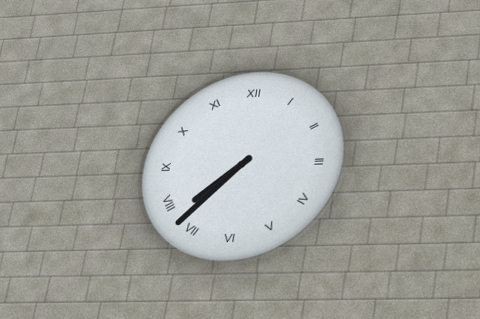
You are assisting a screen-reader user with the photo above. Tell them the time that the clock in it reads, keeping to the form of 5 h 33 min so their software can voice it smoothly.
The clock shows 7 h 37 min
